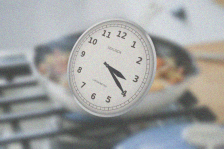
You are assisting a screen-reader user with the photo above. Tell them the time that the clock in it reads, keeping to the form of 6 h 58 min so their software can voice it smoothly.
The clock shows 3 h 20 min
